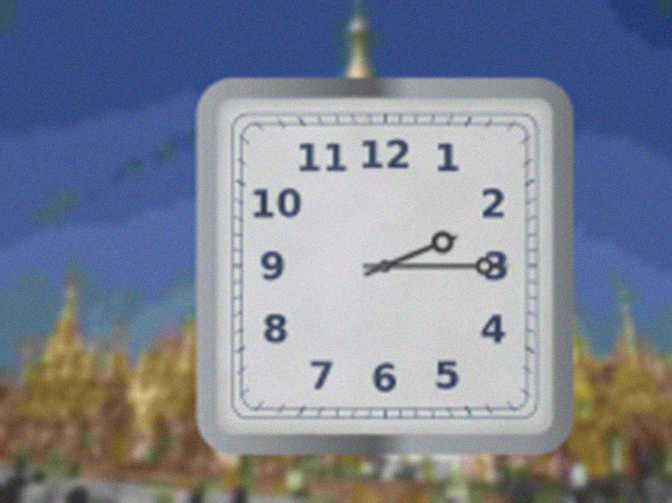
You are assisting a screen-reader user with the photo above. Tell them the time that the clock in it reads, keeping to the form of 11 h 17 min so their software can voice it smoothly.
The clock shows 2 h 15 min
